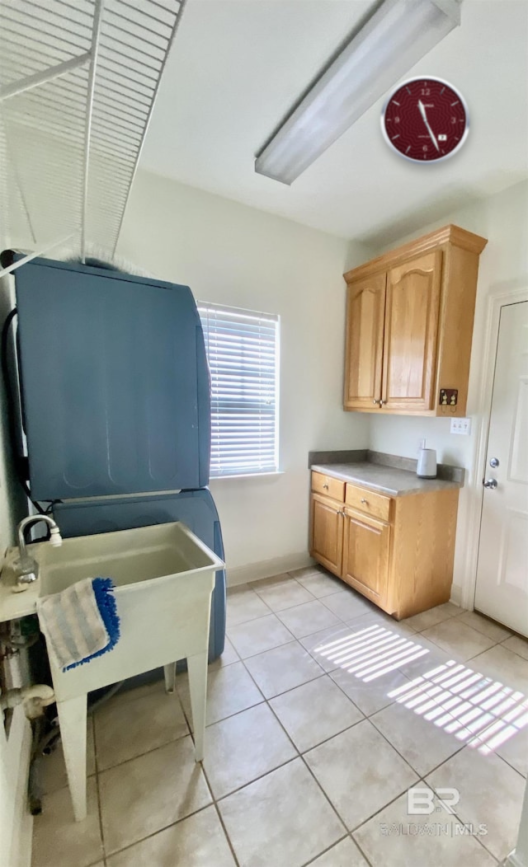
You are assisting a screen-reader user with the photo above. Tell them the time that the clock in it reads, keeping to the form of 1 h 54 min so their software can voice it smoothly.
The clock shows 11 h 26 min
